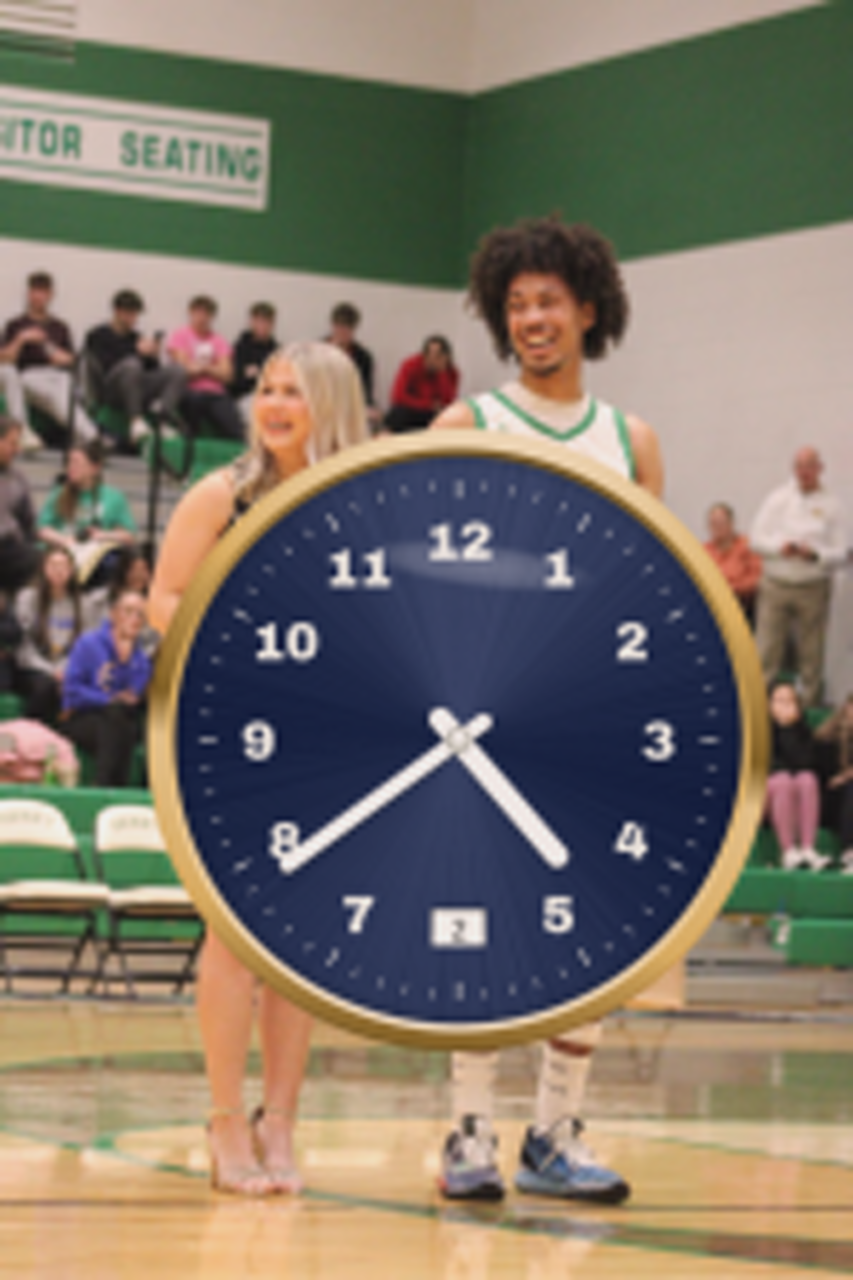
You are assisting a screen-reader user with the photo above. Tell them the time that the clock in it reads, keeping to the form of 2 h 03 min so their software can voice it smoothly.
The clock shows 4 h 39 min
